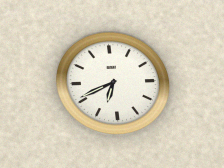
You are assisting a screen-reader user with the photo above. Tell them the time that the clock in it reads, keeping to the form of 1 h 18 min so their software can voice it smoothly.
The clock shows 6 h 41 min
